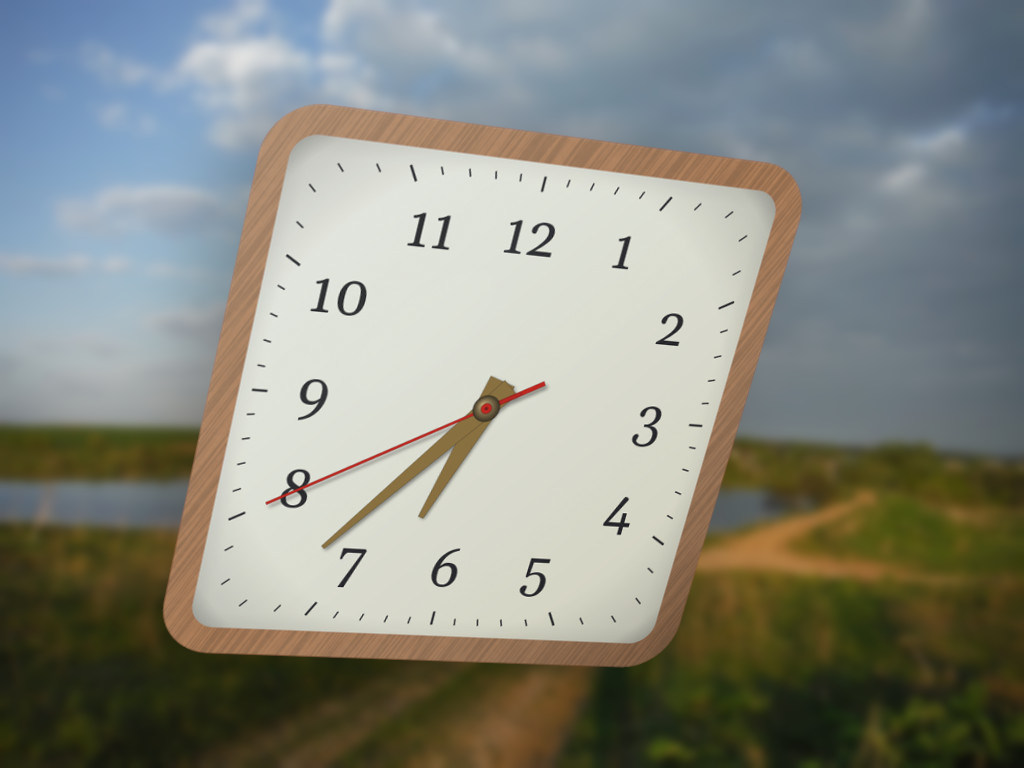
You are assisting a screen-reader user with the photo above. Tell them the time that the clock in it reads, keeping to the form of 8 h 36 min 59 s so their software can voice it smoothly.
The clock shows 6 h 36 min 40 s
